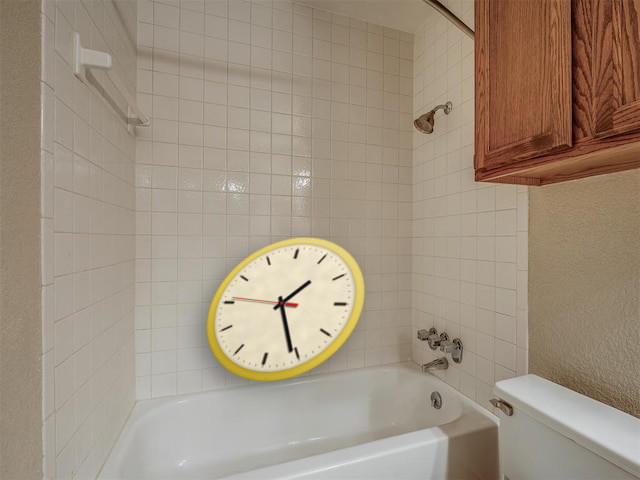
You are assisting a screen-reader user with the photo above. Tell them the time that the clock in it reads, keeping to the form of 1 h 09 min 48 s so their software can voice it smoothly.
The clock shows 1 h 25 min 46 s
